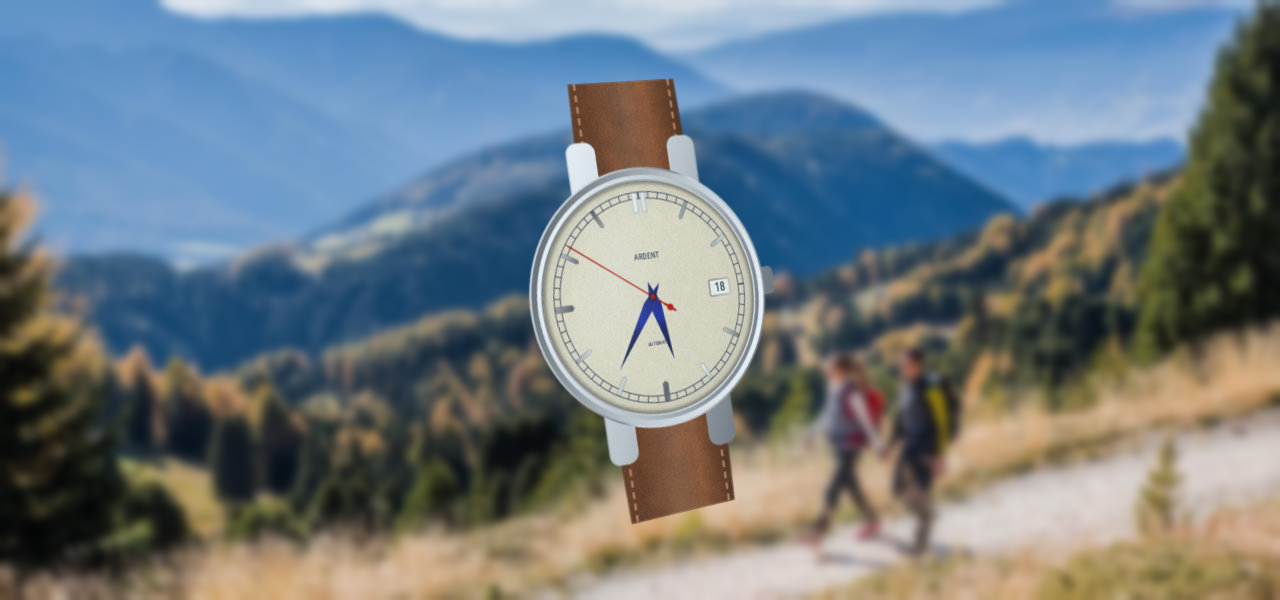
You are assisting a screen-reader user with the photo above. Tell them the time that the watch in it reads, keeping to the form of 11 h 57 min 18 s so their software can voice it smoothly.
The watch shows 5 h 35 min 51 s
